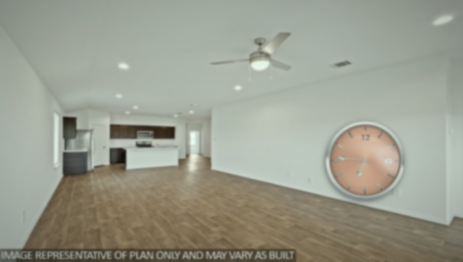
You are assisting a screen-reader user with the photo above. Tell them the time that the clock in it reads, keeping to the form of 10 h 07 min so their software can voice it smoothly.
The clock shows 6 h 46 min
